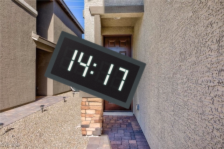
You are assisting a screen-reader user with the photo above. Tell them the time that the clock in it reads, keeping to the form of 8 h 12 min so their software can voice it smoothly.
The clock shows 14 h 17 min
